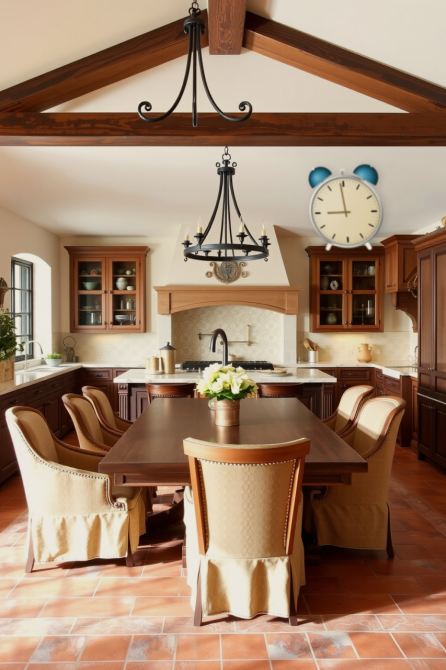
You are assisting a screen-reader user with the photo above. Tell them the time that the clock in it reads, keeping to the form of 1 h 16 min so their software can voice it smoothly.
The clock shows 8 h 59 min
